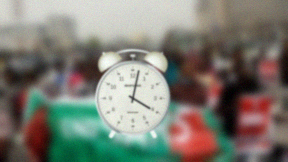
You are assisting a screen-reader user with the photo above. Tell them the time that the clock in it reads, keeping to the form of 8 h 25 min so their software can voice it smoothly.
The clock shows 4 h 02 min
